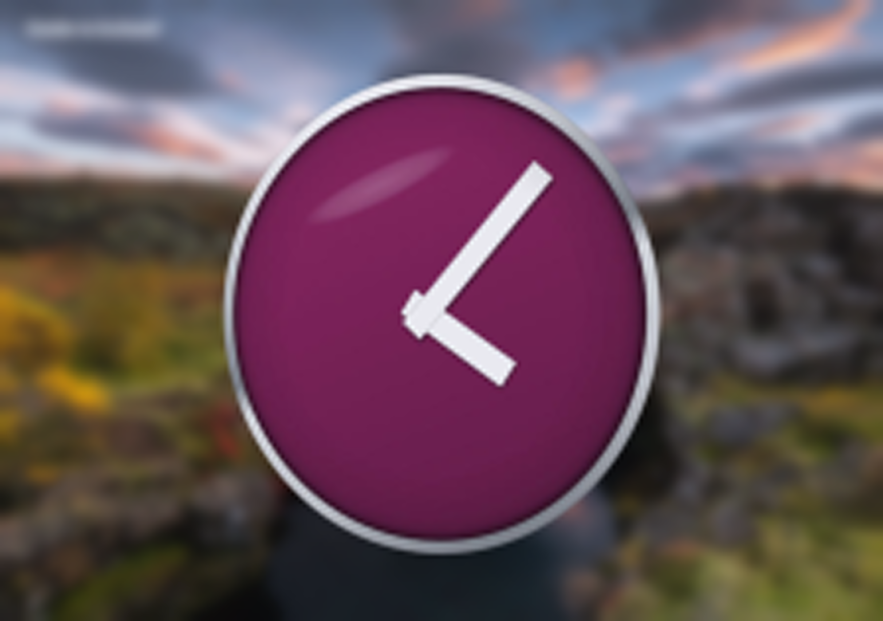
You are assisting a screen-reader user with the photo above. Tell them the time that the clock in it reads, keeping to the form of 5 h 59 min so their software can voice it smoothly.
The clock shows 4 h 07 min
